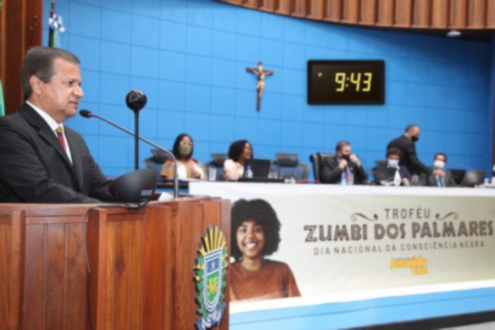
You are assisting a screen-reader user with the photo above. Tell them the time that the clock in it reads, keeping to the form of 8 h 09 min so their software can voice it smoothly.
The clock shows 9 h 43 min
